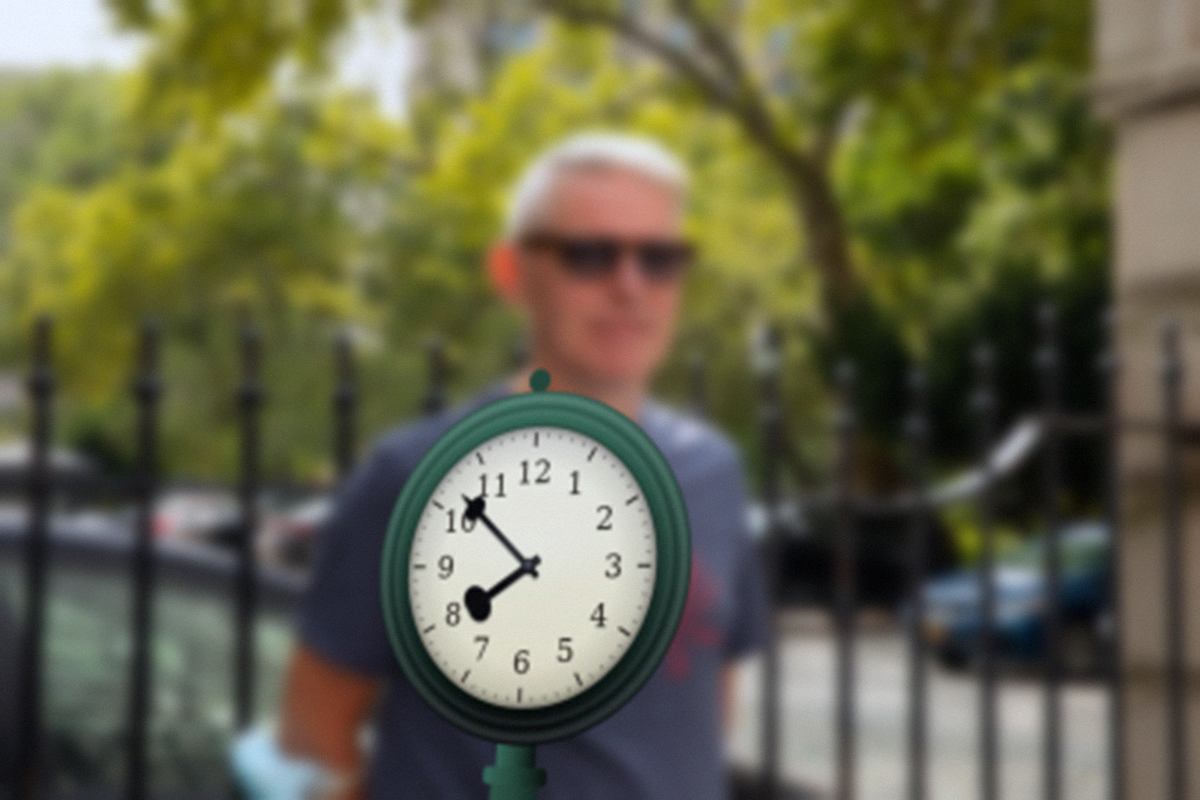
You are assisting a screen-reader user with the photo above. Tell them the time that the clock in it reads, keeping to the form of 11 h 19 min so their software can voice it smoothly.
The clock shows 7 h 52 min
